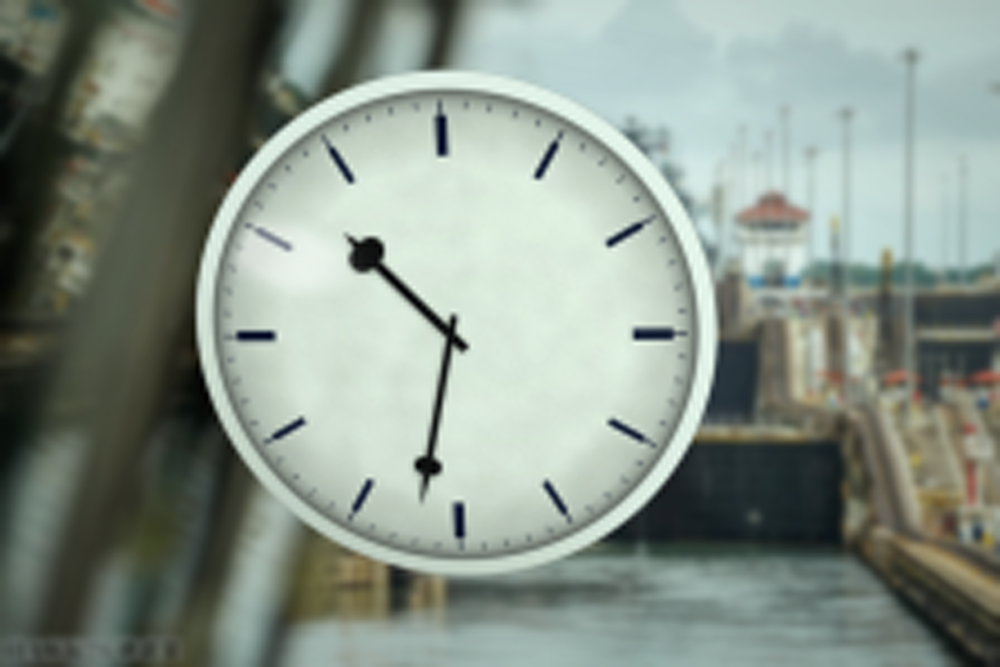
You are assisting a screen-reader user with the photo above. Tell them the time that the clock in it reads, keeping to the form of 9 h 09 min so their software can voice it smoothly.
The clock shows 10 h 32 min
